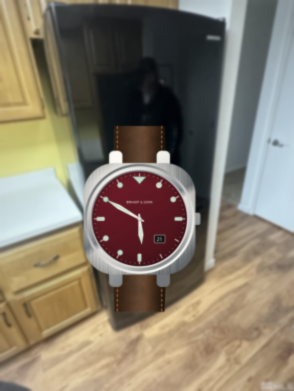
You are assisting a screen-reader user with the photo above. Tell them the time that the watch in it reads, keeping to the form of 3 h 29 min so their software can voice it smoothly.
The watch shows 5 h 50 min
